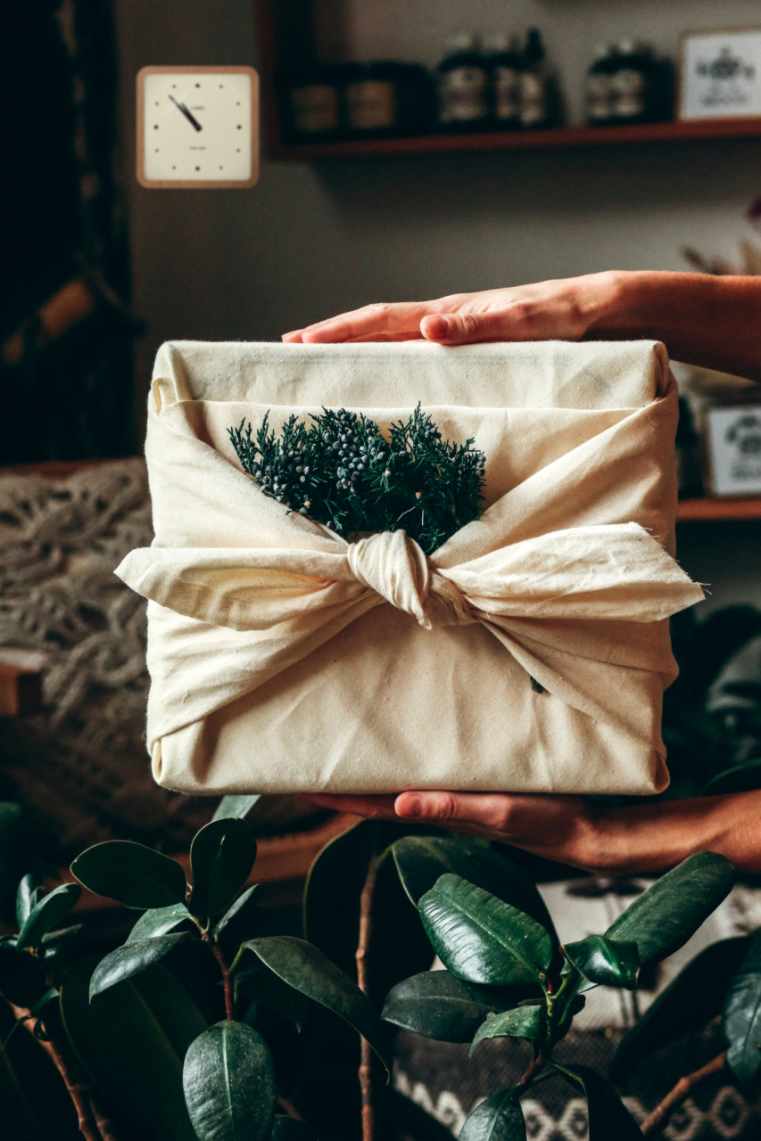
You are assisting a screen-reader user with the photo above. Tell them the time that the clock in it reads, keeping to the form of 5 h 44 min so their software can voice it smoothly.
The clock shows 10 h 53 min
